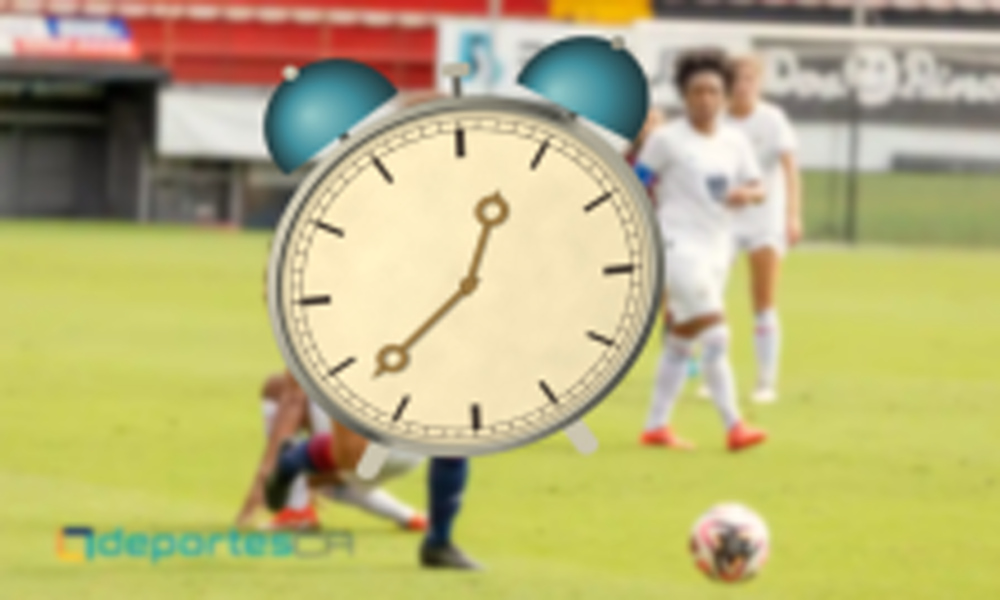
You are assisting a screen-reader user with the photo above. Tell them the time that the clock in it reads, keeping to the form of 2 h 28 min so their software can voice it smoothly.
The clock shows 12 h 38 min
